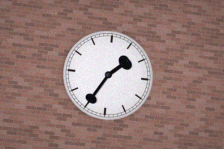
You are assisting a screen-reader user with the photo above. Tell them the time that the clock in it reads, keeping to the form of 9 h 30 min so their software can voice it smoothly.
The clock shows 1 h 35 min
